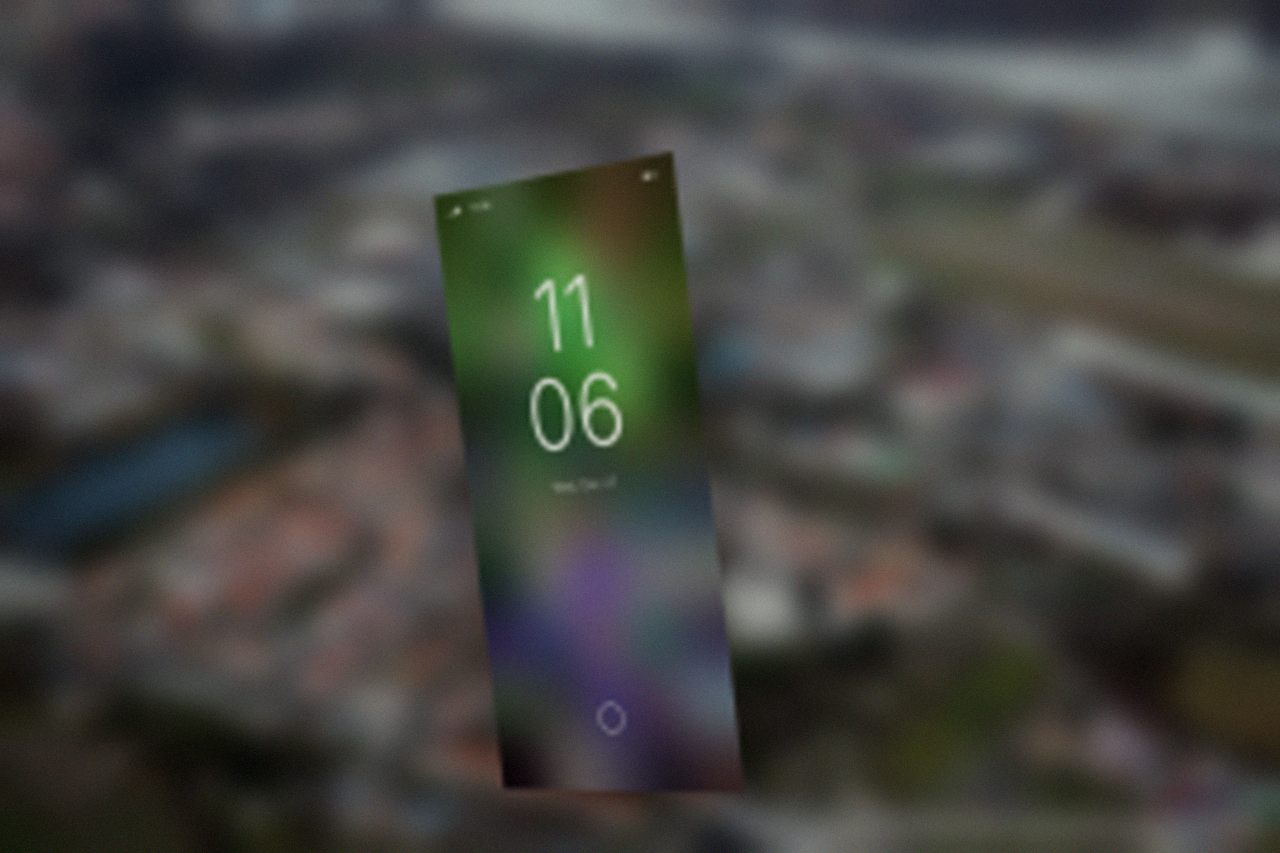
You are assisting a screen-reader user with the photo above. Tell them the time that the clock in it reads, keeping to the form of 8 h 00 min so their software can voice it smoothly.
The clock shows 11 h 06 min
